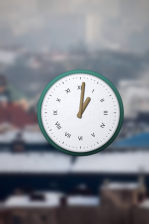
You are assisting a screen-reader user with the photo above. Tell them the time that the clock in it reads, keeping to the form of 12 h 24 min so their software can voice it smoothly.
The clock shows 1 h 01 min
